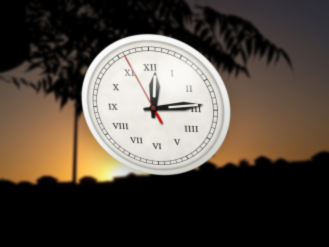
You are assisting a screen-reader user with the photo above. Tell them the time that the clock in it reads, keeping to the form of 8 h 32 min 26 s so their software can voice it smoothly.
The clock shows 12 h 13 min 56 s
